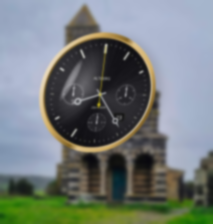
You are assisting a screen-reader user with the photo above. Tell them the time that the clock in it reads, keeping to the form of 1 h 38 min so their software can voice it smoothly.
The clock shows 8 h 24 min
